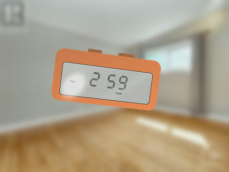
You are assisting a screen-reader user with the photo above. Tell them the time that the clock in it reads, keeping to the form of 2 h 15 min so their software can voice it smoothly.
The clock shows 2 h 59 min
